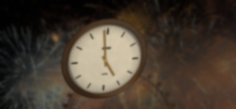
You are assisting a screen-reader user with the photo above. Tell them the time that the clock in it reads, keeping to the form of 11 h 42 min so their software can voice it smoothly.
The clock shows 4 h 59 min
